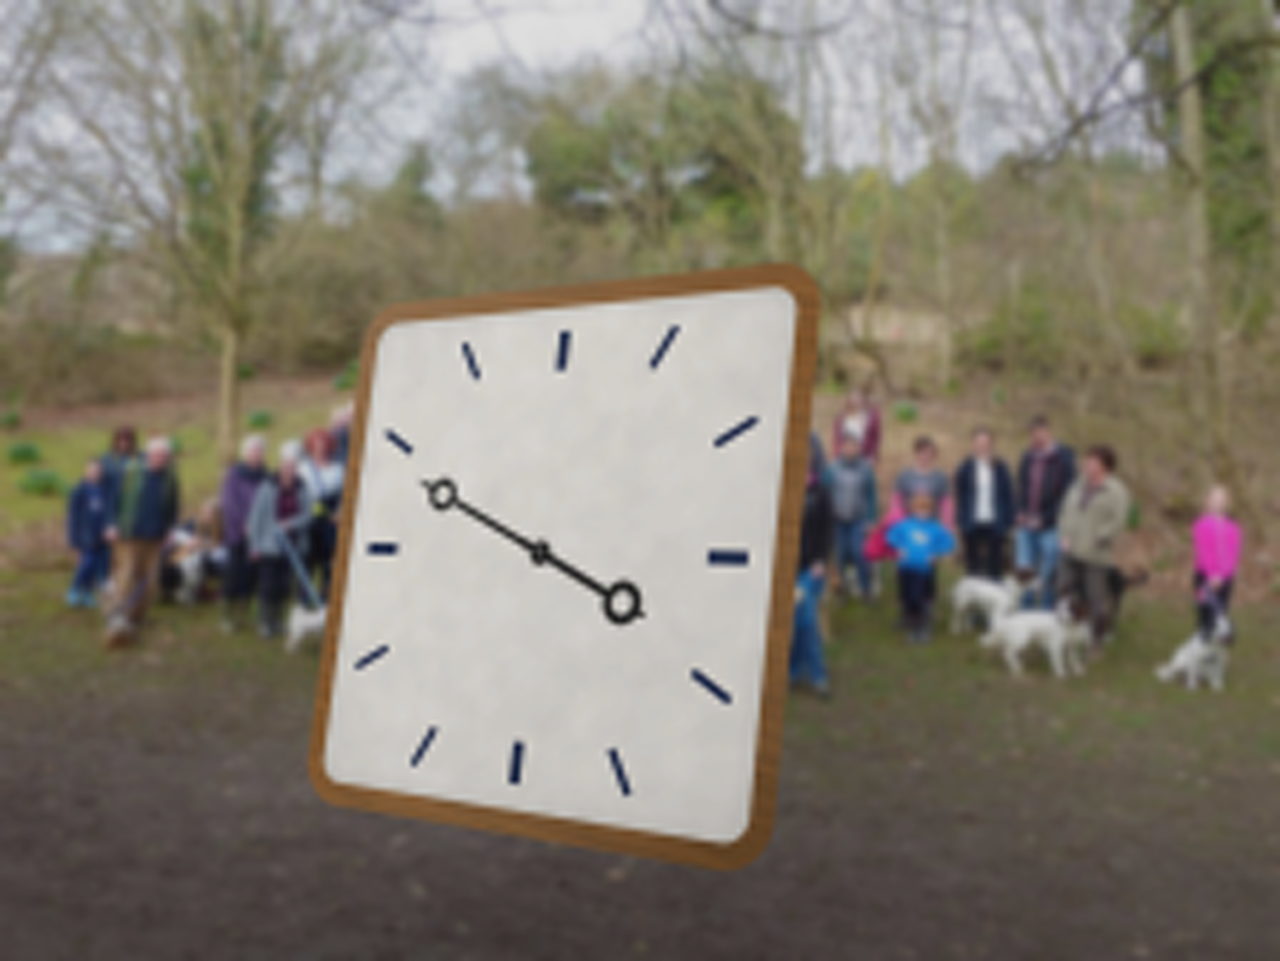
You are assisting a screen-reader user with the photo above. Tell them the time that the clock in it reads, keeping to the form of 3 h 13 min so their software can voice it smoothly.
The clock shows 3 h 49 min
